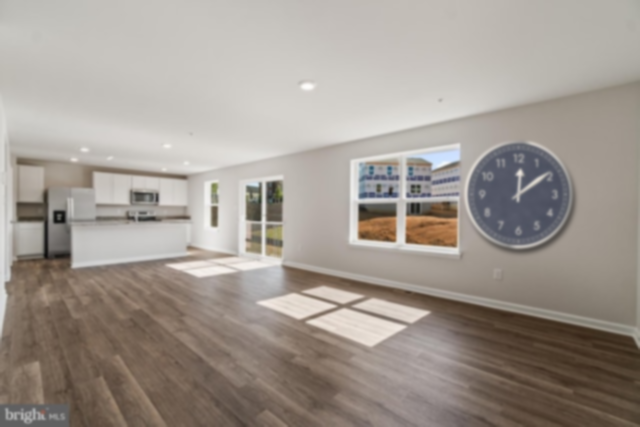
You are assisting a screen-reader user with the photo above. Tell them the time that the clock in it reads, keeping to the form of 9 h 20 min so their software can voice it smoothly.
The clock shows 12 h 09 min
